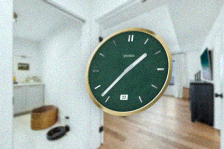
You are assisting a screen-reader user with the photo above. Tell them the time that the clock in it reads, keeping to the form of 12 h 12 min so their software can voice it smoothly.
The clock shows 1 h 37 min
